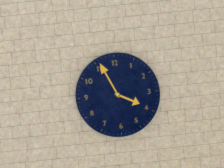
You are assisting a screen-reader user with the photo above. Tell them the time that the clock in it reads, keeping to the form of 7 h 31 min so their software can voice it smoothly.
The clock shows 3 h 56 min
